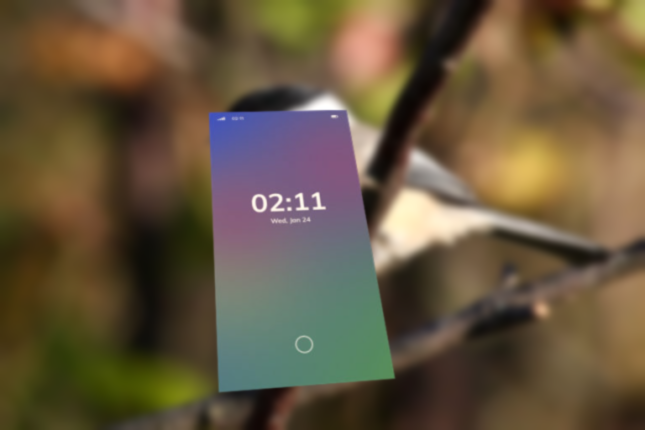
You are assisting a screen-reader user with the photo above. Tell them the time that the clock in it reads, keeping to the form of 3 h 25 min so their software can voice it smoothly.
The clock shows 2 h 11 min
